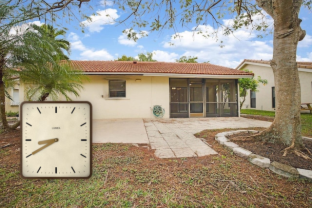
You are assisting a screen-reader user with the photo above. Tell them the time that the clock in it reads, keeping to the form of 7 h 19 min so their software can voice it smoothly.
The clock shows 8 h 40 min
